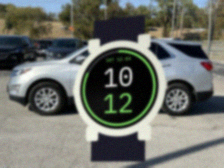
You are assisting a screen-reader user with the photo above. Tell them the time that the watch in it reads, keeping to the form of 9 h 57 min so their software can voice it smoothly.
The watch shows 10 h 12 min
